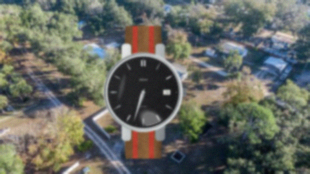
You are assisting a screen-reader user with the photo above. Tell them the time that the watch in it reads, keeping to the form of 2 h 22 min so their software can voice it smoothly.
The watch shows 6 h 33 min
